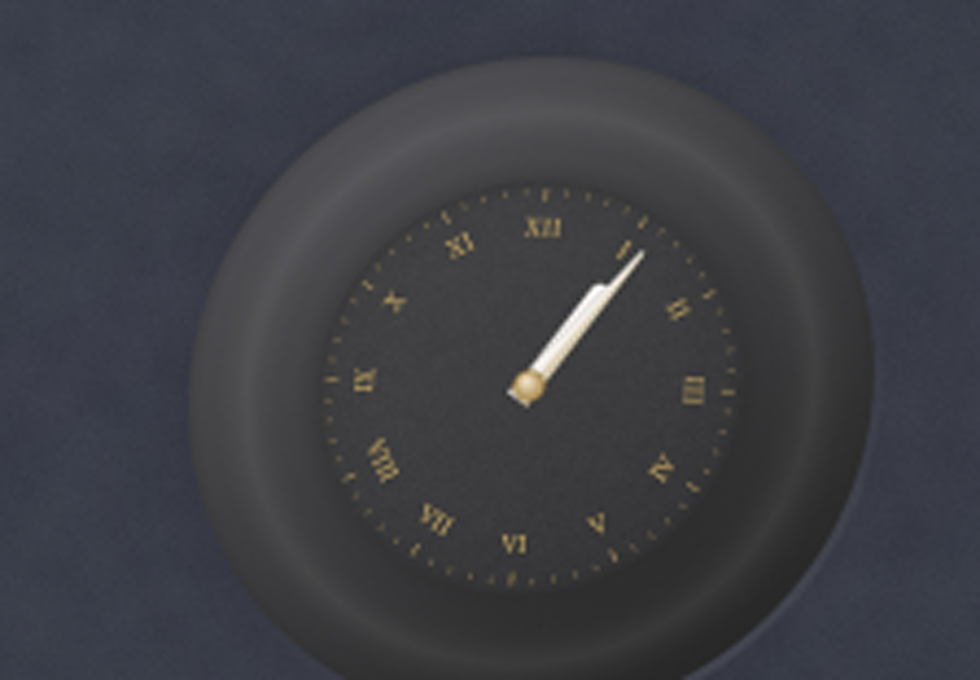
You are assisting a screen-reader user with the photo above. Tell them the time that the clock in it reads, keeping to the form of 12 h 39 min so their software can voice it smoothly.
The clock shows 1 h 06 min
